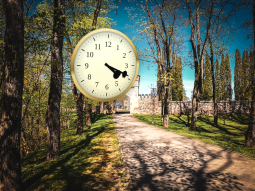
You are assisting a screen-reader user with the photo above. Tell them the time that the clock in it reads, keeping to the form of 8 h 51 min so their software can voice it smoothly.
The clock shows 4 h 19 min
